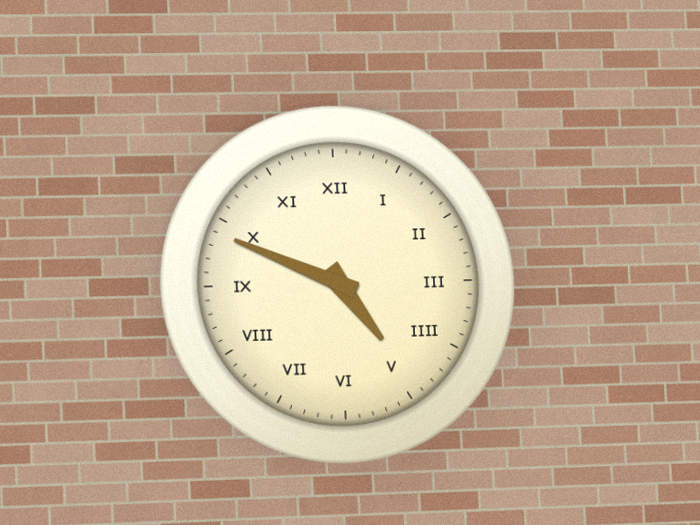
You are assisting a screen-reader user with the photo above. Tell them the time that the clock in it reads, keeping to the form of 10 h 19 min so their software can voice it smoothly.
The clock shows 4 h 49 min
